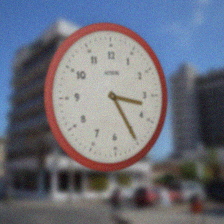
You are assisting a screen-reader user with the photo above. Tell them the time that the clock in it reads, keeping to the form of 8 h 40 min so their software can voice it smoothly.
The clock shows 3 h 25 min
